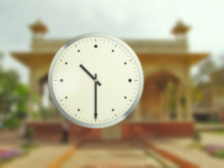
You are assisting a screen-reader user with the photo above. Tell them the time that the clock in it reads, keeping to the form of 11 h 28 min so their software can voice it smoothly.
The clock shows 10 h 30 min
